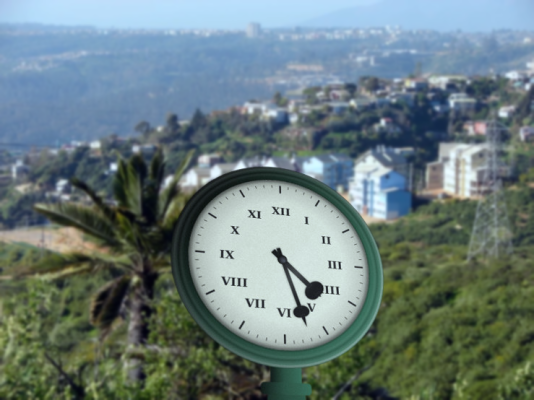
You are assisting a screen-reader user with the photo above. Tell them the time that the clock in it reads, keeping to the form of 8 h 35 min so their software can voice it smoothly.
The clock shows 4 h 27 min
